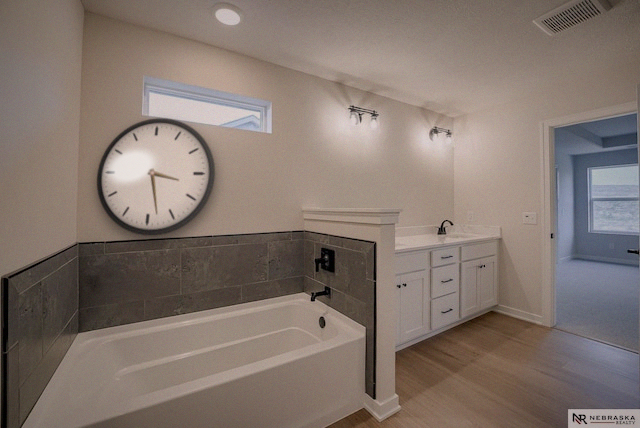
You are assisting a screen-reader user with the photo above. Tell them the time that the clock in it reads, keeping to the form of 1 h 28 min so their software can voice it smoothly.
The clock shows 3 h 28 min
